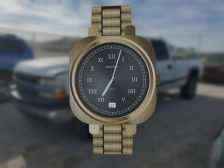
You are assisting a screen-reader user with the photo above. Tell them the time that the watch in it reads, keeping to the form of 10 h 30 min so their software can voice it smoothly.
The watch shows 7 h 03 min
